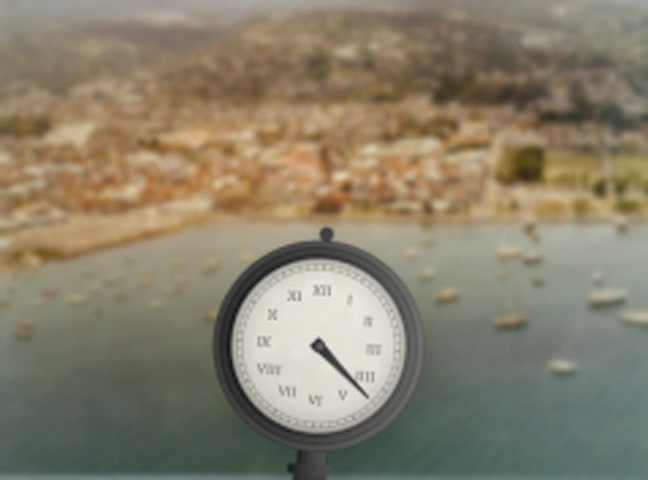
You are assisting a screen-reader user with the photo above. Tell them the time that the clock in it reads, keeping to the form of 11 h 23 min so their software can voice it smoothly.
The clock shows 4 h 22 min
